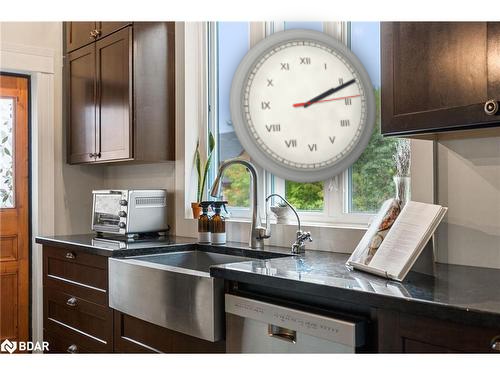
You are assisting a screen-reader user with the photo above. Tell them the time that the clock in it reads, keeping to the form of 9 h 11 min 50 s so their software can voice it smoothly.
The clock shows 2 h 11 min 14 s
